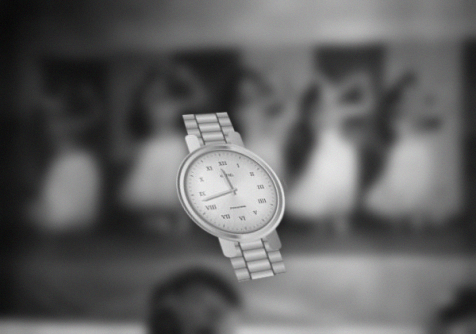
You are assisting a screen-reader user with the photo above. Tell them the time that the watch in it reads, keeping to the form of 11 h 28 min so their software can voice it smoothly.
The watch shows 11 h 43 min
